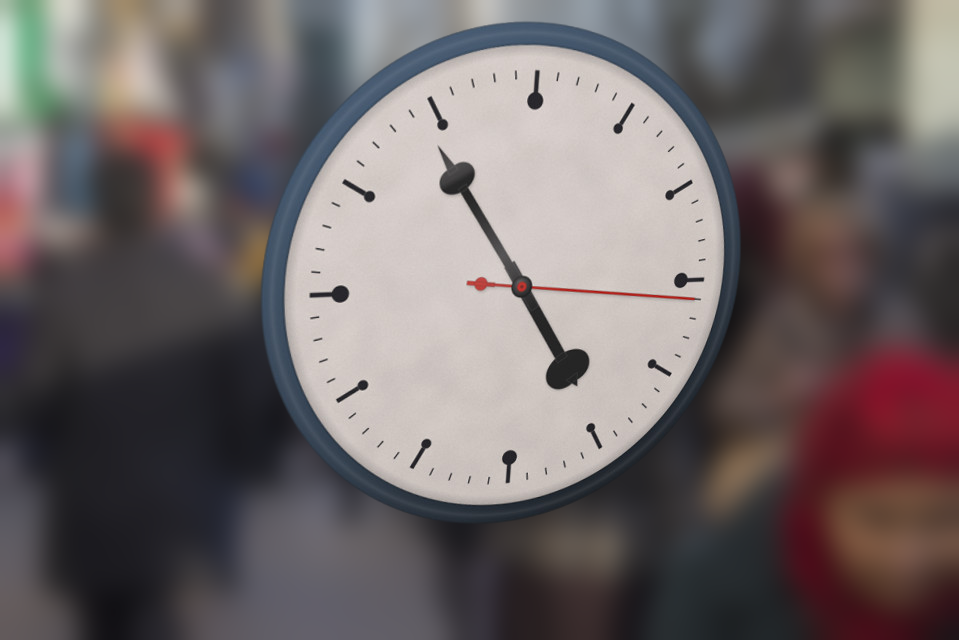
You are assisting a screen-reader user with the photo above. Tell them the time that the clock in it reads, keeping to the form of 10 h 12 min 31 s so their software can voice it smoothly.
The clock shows 4 h 54 min 16 s
